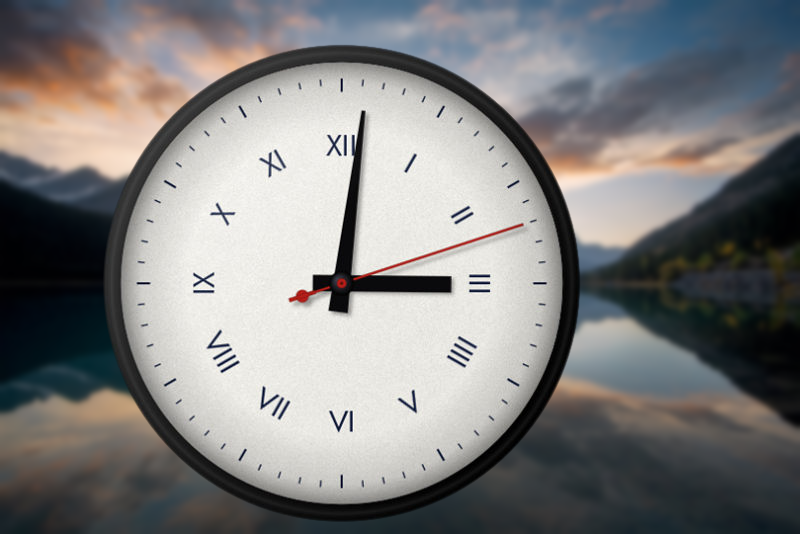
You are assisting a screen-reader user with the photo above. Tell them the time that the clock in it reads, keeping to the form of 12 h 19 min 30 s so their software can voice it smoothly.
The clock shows 3 h 01 min 12 s
